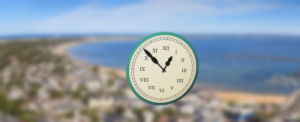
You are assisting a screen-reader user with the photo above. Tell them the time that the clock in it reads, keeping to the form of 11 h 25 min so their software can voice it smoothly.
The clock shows 12 h 52 min
